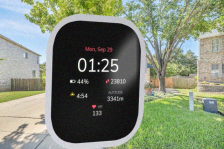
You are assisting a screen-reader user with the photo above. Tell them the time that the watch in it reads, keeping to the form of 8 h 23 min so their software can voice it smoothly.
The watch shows 1 h 25 min
